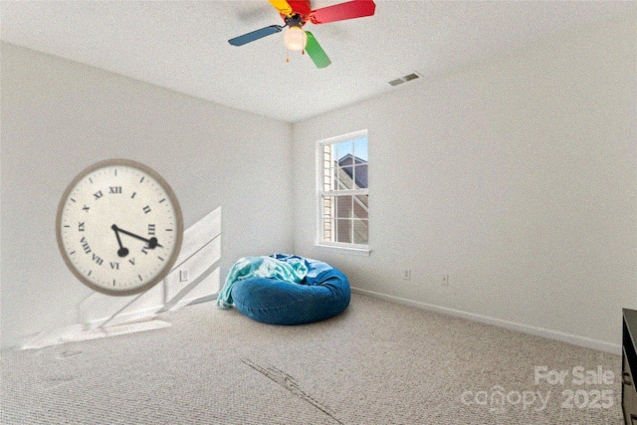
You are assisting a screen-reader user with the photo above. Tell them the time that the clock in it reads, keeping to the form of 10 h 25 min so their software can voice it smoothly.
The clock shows 5 h 18 min
